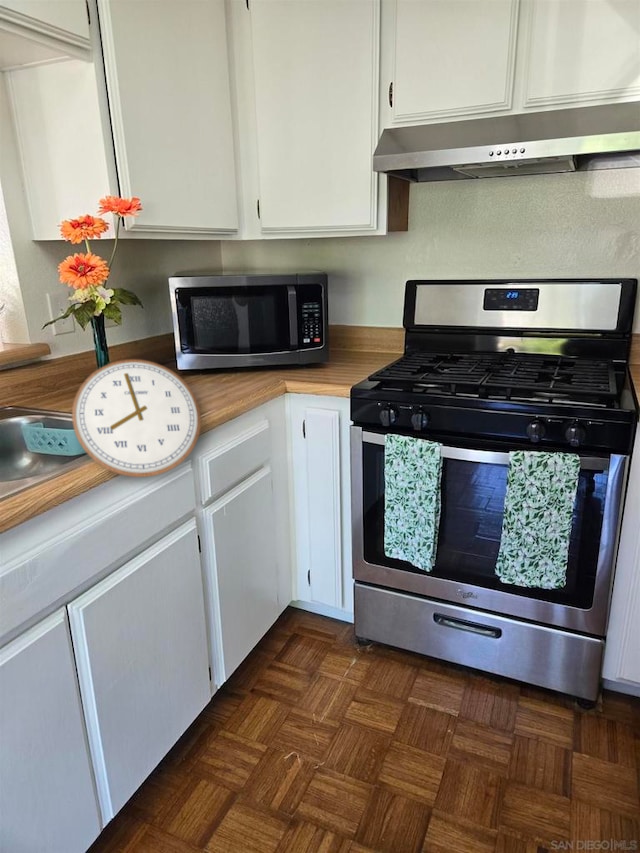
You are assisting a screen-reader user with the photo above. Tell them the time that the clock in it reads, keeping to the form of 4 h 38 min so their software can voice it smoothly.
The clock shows 7 h 58 min
